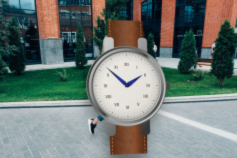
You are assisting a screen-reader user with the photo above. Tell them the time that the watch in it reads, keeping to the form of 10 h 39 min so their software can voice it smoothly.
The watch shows 1 h 52 min
